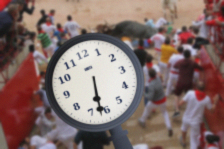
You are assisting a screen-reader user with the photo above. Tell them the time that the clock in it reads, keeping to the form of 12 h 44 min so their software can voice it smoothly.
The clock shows 6 h 32 min
